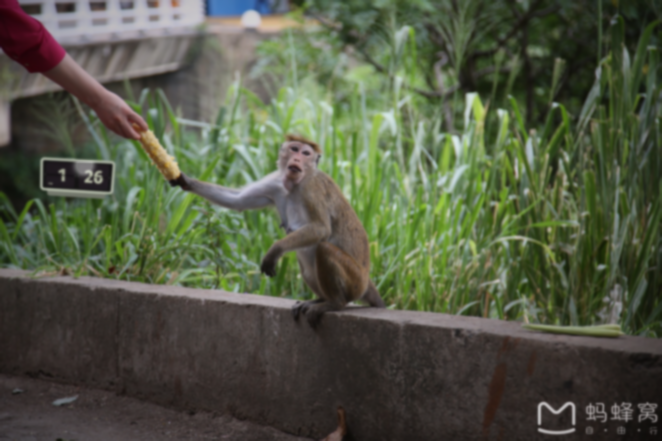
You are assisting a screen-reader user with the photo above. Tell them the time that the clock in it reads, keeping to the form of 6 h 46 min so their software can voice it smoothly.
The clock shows 1 h 26 min
